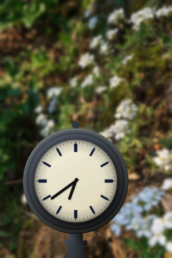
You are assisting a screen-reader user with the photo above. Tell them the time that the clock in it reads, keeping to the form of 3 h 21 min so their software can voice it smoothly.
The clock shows 6 h 39 min
